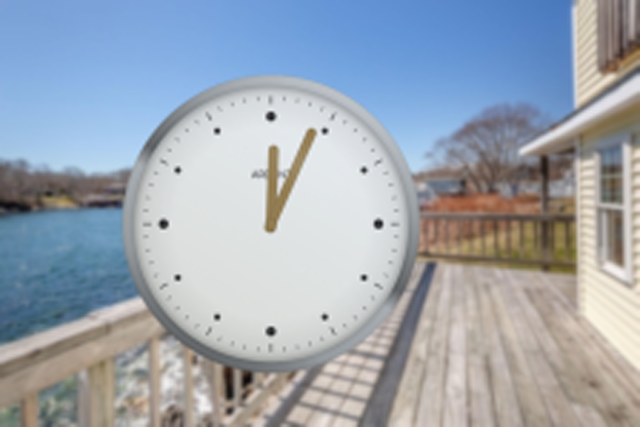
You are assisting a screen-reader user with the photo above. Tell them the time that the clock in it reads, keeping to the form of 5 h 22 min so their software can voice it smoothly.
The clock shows 12 h 04 min
